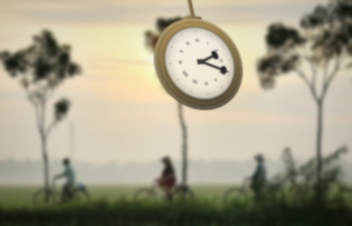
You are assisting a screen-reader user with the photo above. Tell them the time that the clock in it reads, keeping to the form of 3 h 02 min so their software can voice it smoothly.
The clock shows 2 h 19 min
